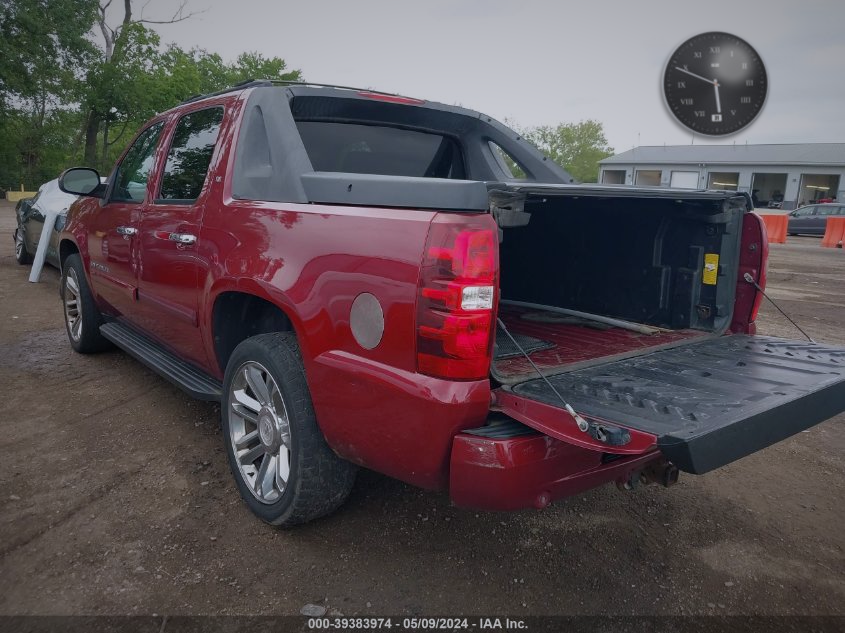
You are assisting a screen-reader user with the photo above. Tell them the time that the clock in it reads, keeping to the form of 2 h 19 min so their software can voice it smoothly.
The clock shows 5 h 49 min
